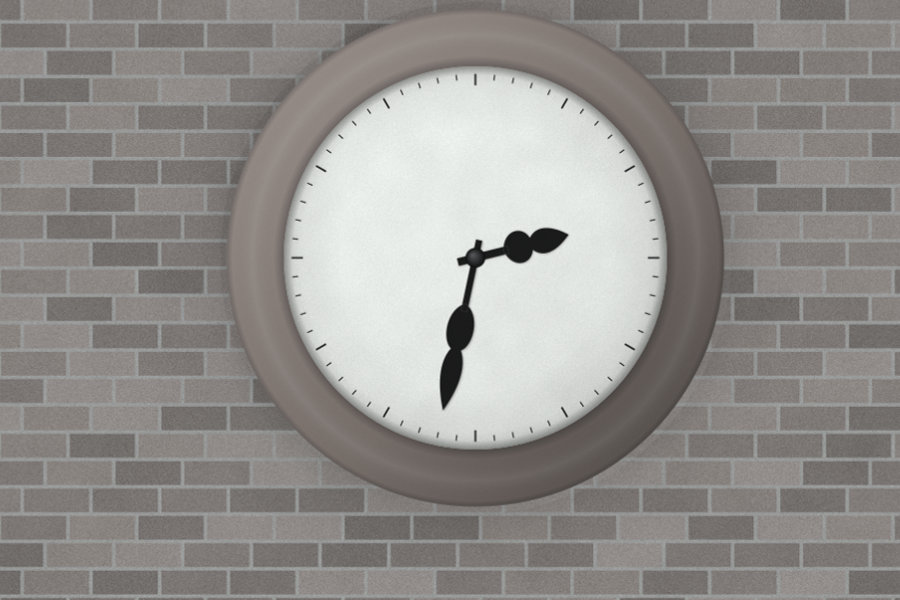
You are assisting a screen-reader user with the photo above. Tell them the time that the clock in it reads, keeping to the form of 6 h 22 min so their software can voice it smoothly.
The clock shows 2 h 32 min
